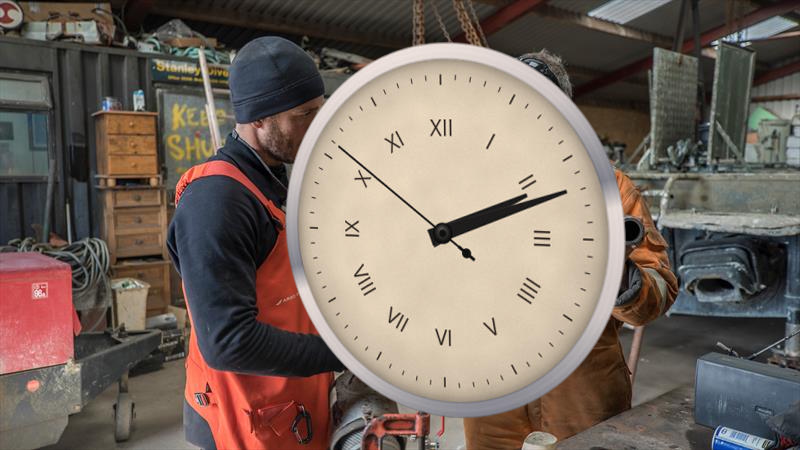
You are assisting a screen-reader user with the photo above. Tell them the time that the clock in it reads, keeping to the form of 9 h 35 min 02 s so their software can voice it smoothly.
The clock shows 2 h 11 min 51 s
